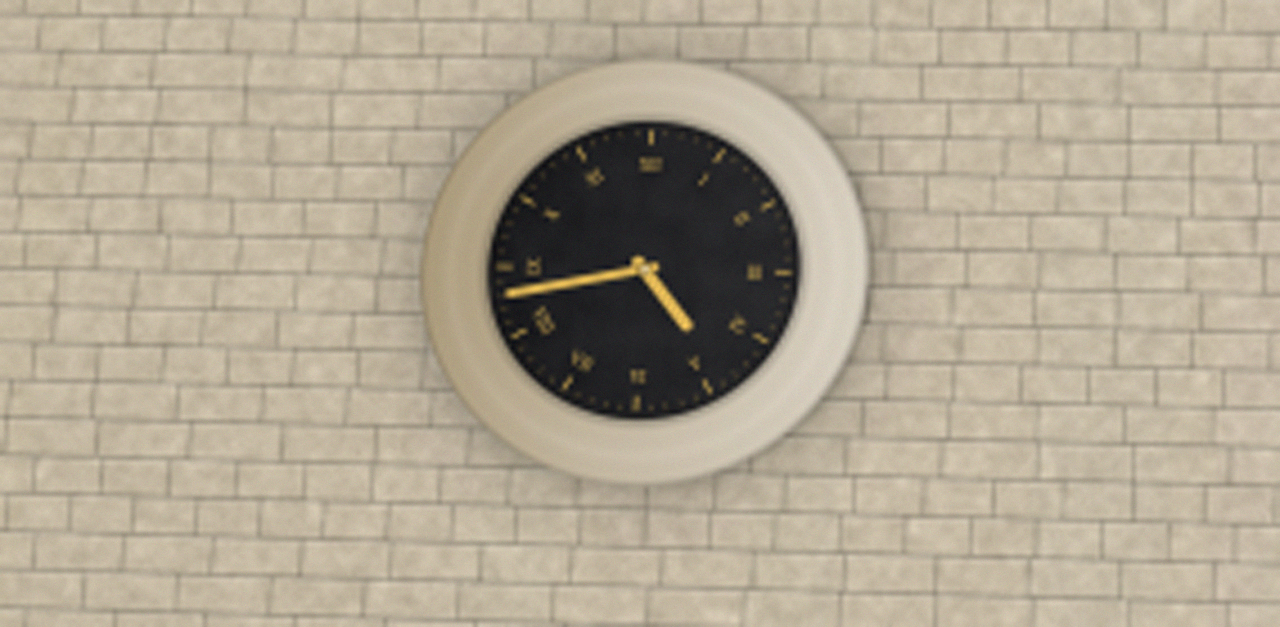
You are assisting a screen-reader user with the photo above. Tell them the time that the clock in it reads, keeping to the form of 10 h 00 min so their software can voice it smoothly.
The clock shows 4 h 43 min
